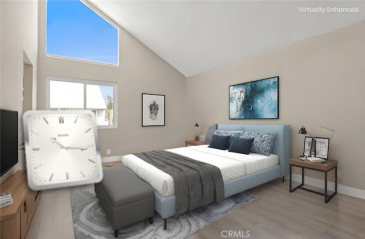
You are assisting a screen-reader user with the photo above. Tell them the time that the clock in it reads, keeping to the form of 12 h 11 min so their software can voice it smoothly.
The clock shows 10 h 16 min
